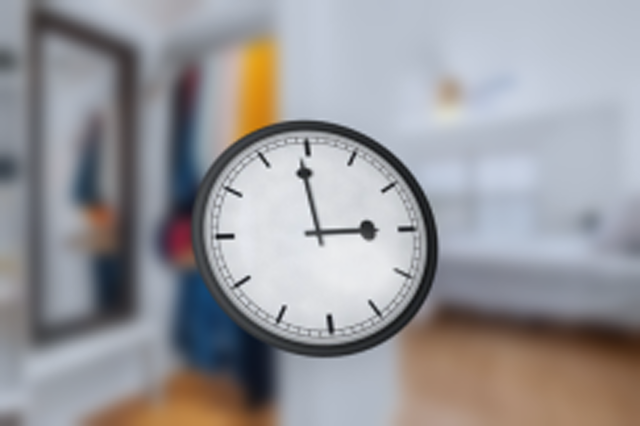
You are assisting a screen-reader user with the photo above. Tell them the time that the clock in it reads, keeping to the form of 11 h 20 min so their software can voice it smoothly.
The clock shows 2 h 59 min
